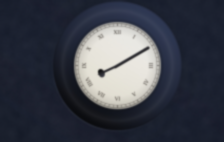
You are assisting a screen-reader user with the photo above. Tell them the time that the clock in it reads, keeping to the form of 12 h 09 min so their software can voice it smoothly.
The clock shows 8 h 10 min
